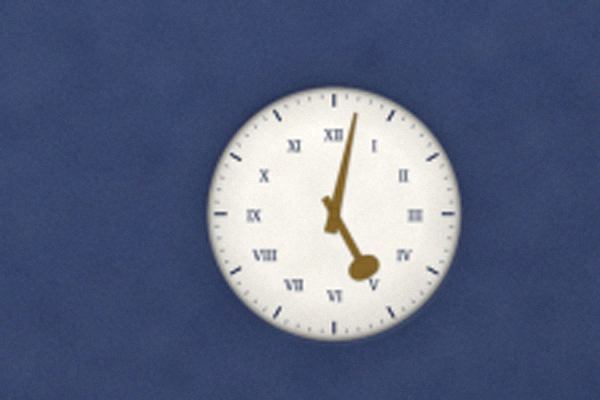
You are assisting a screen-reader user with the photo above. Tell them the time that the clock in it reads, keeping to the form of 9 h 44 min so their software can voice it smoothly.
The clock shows 5 h 02 min
